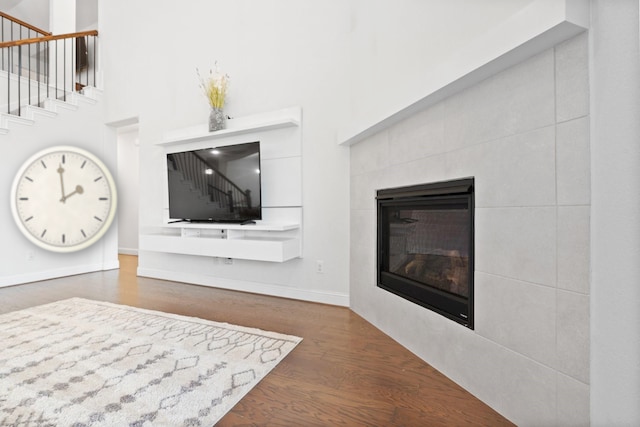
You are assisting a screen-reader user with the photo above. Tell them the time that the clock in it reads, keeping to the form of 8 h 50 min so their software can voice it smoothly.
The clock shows 1 h 59 min
